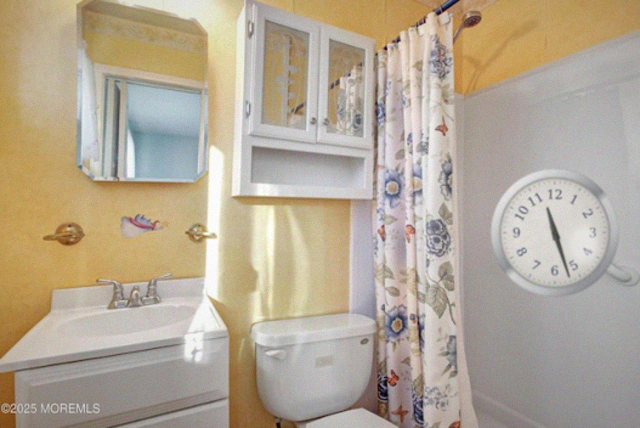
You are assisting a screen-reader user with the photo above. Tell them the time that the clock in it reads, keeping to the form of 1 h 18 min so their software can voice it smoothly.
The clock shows 11 h 27 min
